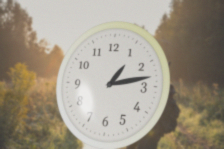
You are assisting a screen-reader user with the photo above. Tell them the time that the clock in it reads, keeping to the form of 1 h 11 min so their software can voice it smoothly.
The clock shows 1 h 13 min
